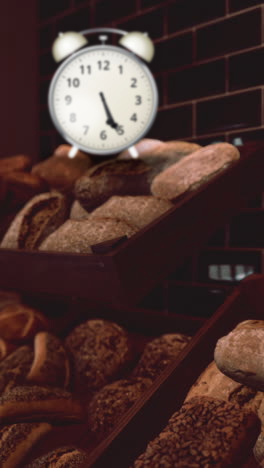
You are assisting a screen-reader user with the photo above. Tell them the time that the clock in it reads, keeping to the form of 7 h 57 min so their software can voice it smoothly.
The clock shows 5 h 26 min
